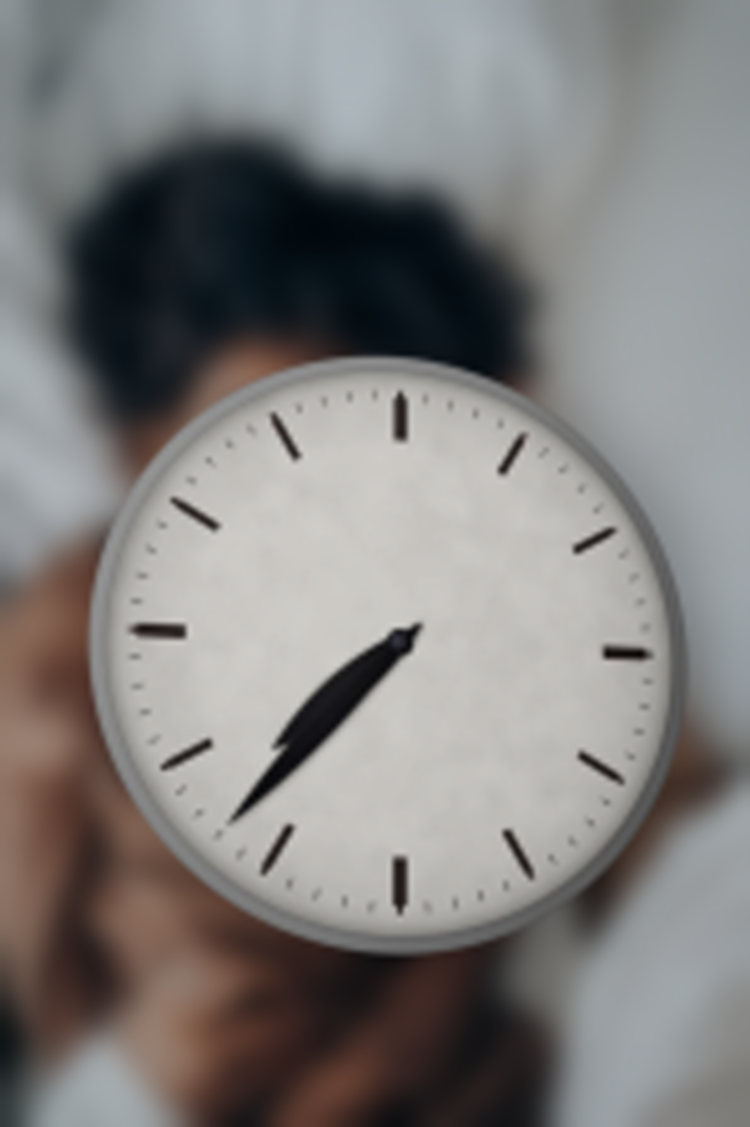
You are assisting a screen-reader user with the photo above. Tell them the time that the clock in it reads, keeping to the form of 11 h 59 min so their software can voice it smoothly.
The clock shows 7 h 37 min
